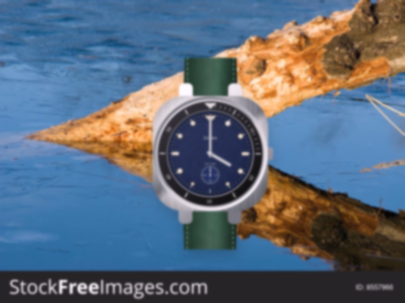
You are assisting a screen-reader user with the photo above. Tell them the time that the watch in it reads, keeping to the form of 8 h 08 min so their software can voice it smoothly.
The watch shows 4 h 00 min
